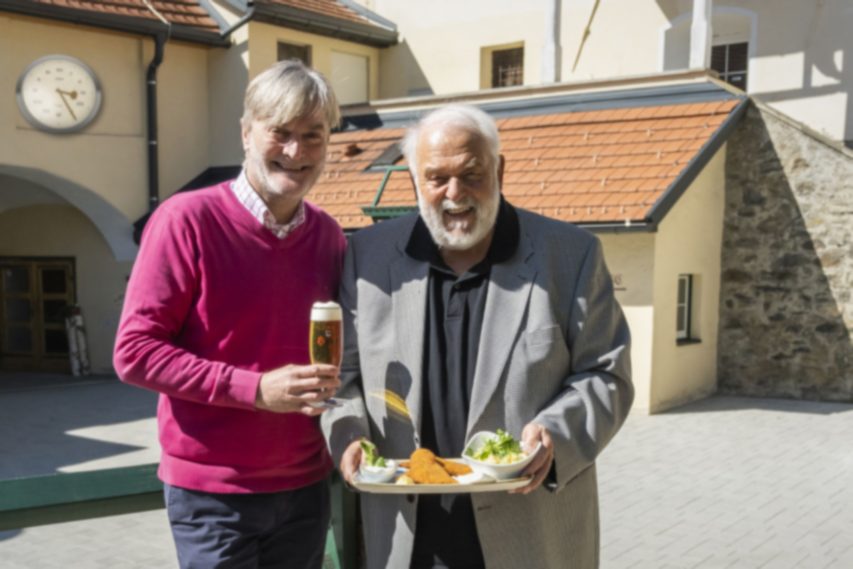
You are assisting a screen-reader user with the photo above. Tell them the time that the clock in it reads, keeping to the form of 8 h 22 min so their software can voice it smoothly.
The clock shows 3 h 25 min
